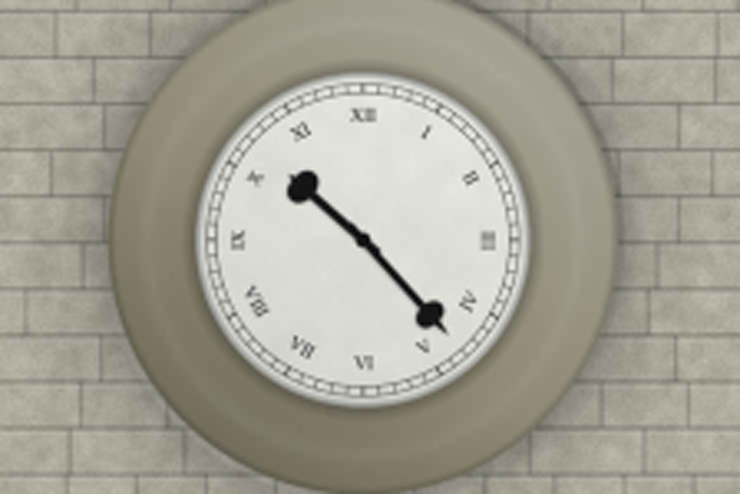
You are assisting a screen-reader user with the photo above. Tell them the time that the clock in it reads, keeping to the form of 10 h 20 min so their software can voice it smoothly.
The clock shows 10 h 23 min
